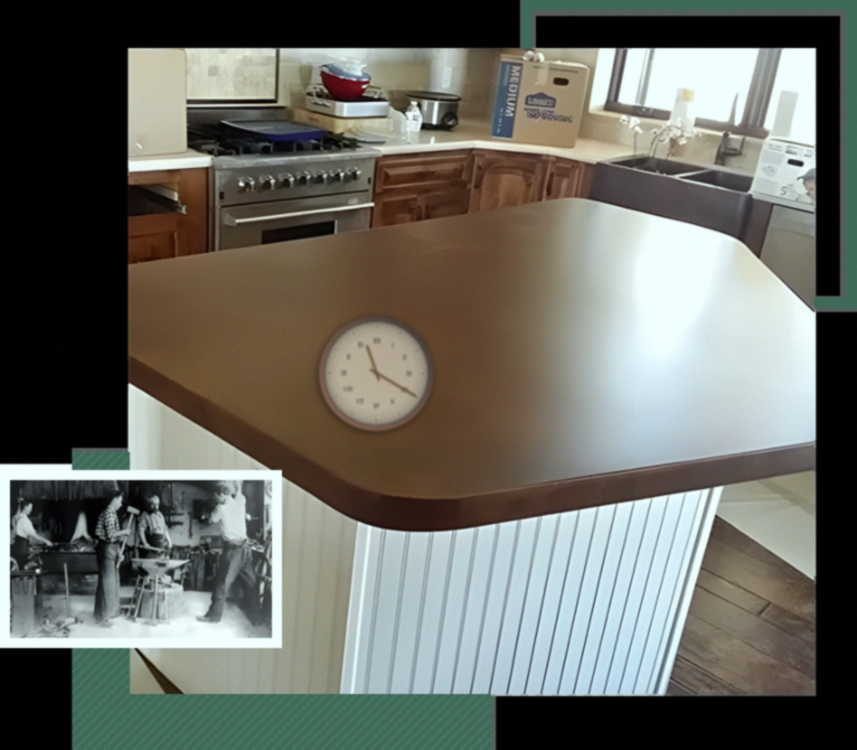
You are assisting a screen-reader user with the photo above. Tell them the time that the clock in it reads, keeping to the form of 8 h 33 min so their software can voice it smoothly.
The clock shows 11 h 20 min
